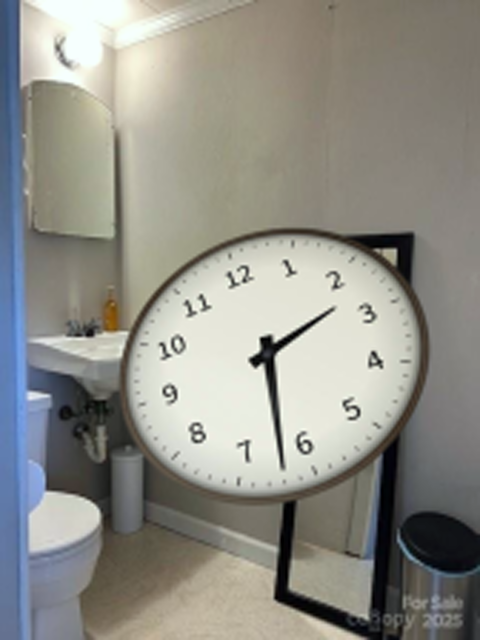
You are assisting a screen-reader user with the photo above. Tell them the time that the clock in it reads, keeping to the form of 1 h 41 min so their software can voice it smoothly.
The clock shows 2 h 32 min
